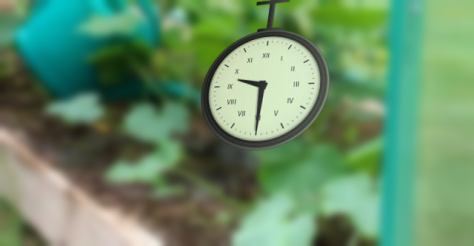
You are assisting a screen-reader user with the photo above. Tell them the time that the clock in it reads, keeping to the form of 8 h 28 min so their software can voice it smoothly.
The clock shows 9 h 30 min
